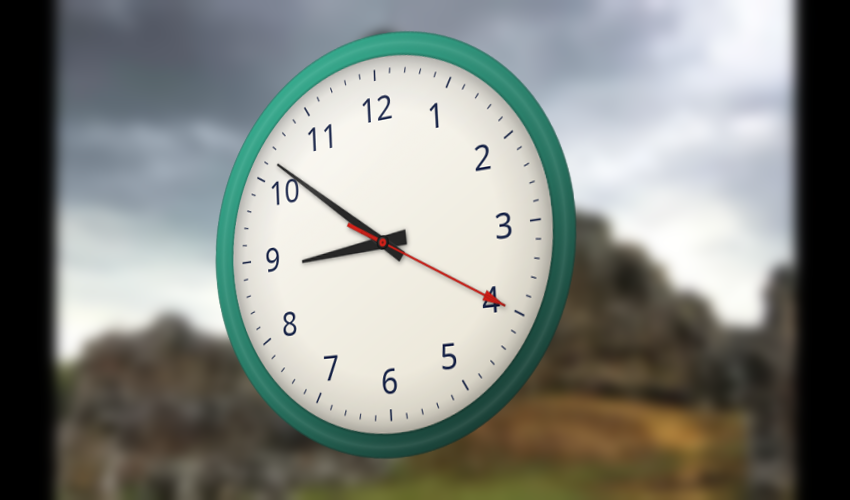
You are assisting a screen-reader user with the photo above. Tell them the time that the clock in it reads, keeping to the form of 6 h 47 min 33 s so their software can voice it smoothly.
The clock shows 8 h 51 min 20 s
